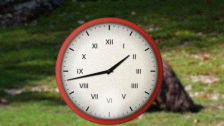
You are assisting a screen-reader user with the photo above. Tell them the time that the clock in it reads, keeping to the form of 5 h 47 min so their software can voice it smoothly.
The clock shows 1 h 43 min
